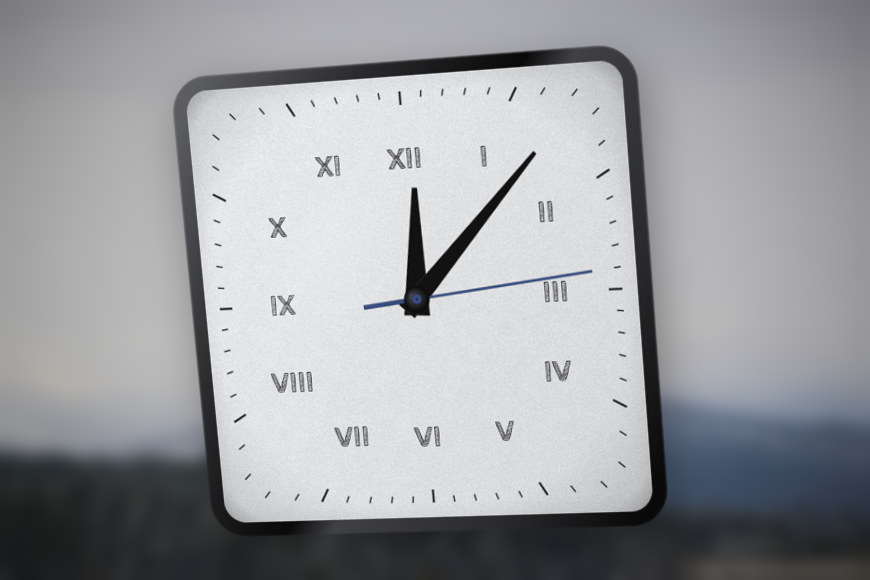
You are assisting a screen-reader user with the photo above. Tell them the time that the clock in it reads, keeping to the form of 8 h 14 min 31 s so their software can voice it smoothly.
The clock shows 12 h 07 min 14 s
